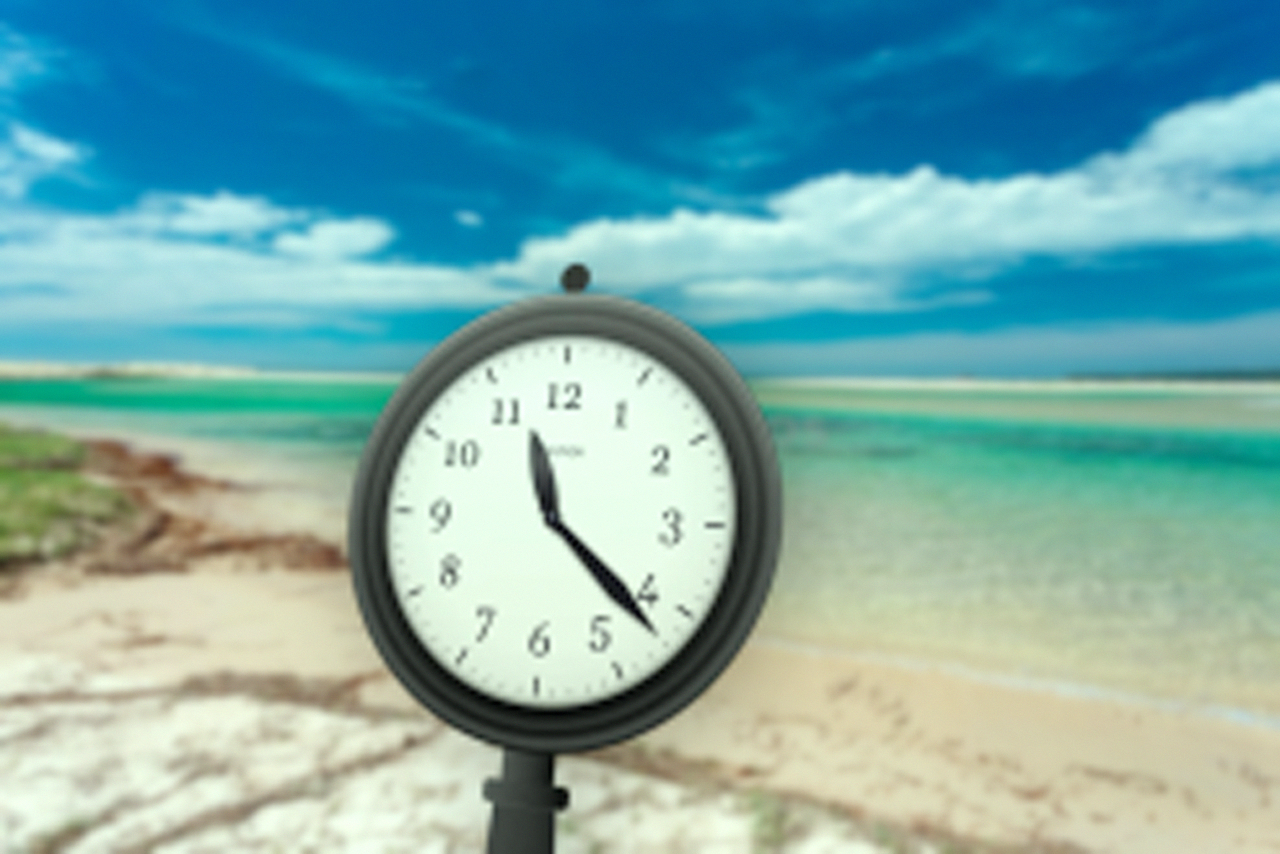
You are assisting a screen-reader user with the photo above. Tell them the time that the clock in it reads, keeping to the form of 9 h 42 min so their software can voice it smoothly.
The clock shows 11 h 22 min
